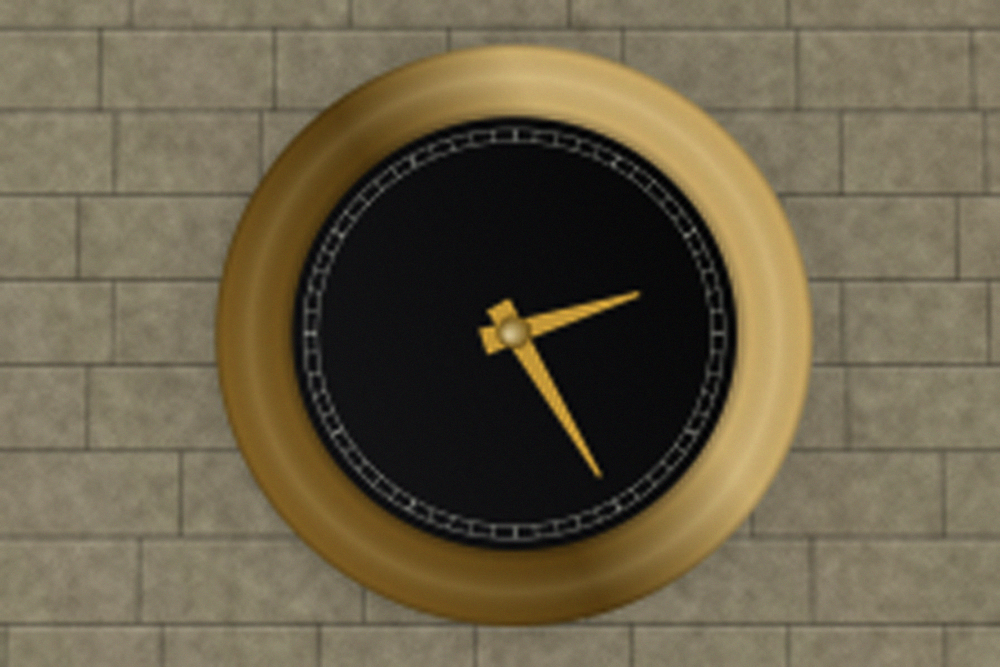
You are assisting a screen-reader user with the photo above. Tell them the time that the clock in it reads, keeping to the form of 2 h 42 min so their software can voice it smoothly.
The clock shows 2 h 25 min
